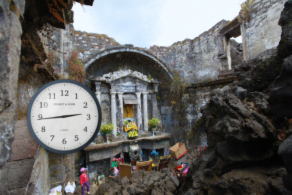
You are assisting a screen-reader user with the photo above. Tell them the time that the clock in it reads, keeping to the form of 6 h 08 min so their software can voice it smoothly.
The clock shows 2 h 44 min
